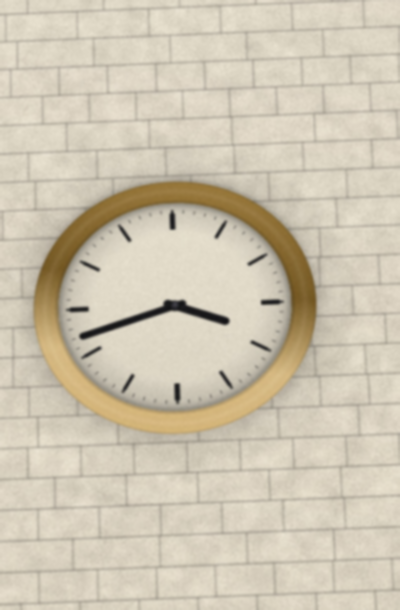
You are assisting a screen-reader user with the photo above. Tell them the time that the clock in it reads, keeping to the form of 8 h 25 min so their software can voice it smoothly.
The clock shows 3 h 42 min
